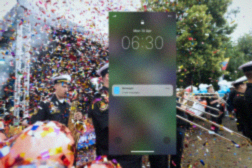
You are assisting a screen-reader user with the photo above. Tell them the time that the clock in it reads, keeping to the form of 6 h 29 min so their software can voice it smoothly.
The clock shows 6 h 30 min
